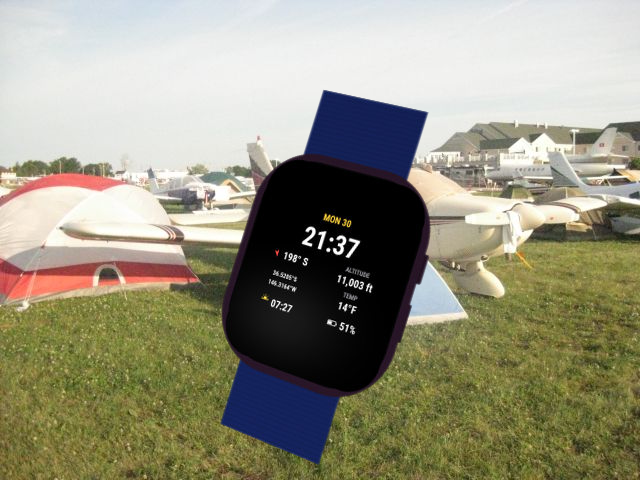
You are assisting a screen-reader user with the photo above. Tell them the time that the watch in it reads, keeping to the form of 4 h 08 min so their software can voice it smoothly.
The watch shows 21 h 37 min
